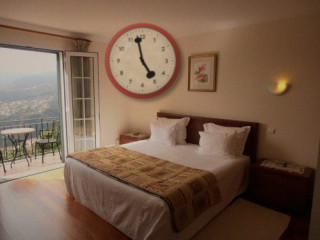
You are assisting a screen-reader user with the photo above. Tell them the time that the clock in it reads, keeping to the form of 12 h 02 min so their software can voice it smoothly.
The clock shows 4 h 58 min
